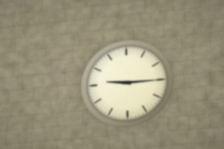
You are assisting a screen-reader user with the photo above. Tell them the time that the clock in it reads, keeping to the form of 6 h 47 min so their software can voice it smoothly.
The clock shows 9 h 15 min
